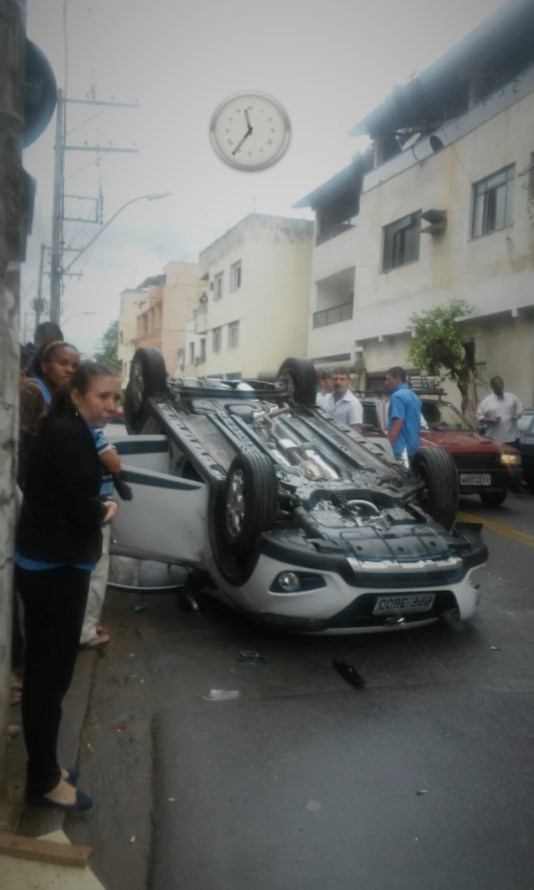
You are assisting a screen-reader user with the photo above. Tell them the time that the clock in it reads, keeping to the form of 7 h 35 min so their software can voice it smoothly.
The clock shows 11 h 36 min
